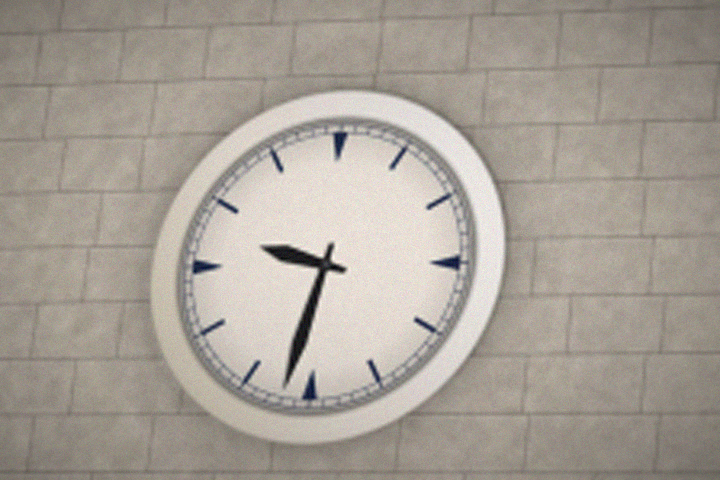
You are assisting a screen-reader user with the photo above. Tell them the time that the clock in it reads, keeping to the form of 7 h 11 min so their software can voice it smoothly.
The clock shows 9 h 32 min
